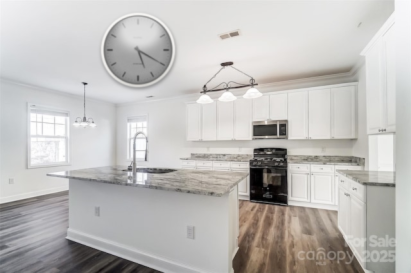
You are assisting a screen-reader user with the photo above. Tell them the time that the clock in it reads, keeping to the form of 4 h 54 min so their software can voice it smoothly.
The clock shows 5 h 20 min
